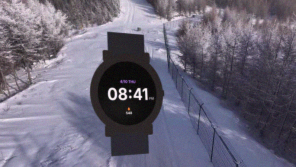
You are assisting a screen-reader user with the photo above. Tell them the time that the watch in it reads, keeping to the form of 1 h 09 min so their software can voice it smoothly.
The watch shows 8 h 41 min
